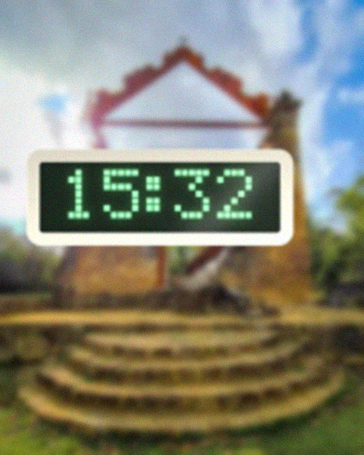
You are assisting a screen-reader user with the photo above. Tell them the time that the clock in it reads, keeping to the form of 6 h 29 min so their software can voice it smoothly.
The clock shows 15 h 32 min
